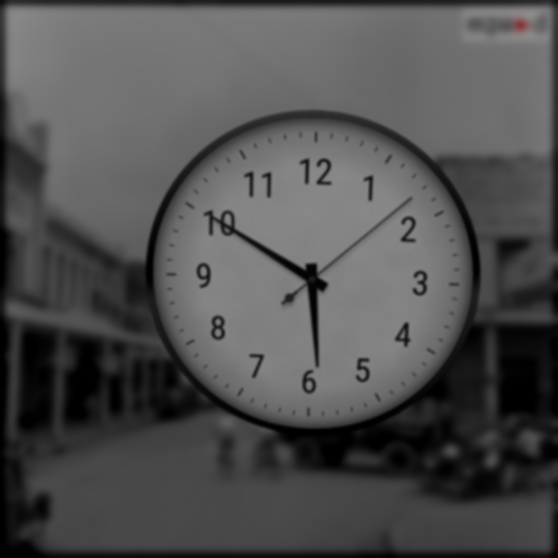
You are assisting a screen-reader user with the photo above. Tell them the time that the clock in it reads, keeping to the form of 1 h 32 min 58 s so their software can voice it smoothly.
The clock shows 5 h 50 min 08 s
